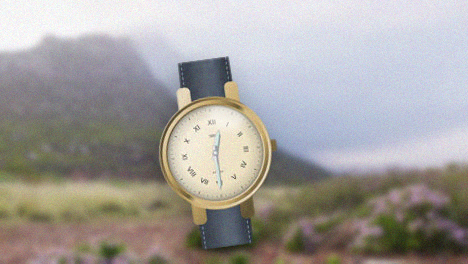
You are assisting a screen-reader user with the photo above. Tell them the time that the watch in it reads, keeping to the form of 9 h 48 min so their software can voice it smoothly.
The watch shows 12 h 30 min
